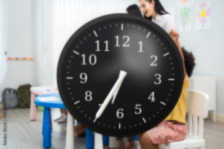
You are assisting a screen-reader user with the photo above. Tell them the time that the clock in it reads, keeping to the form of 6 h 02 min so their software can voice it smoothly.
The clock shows 6 h 35 min
